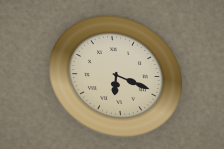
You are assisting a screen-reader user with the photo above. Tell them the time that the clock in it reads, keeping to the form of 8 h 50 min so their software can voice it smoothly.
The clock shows 6 h 19 min
